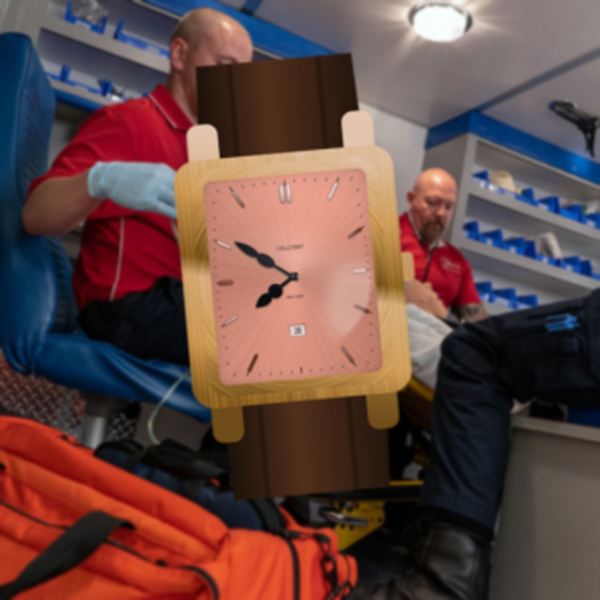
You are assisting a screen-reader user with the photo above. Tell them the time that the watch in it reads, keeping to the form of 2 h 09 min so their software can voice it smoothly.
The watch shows 7 h 51 min
